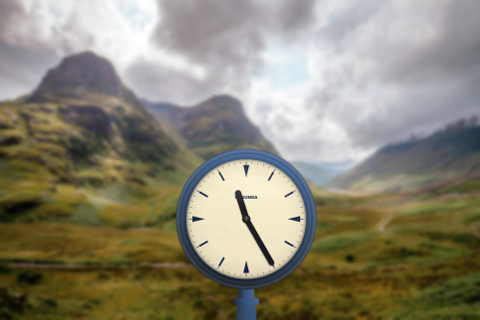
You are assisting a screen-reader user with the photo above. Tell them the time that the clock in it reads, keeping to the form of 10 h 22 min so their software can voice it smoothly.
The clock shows 11 h 25 min
